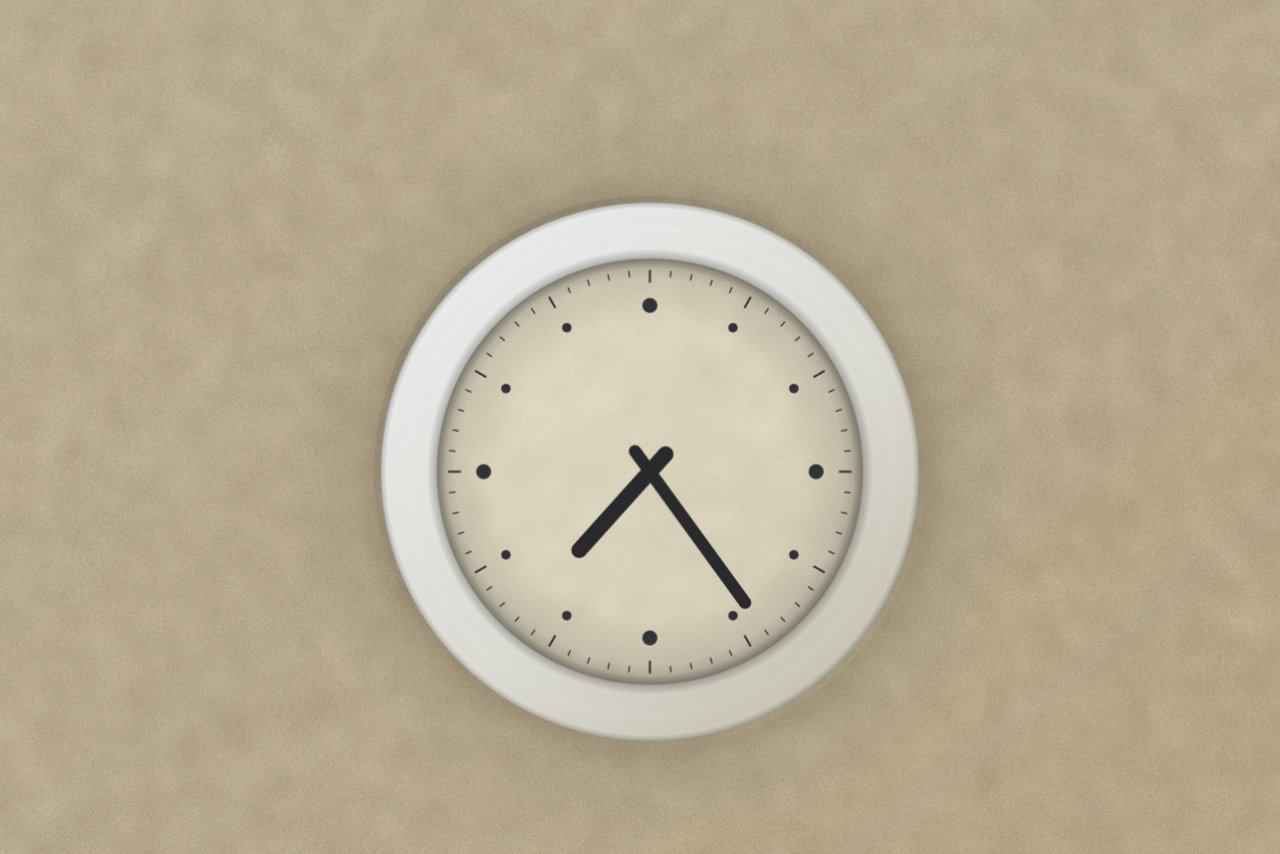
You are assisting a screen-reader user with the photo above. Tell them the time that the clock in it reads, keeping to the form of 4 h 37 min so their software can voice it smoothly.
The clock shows 7 h 24 min
